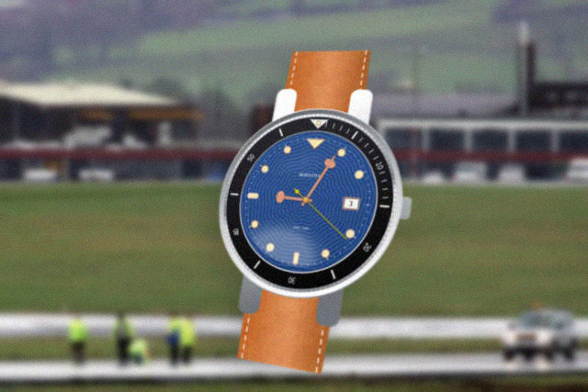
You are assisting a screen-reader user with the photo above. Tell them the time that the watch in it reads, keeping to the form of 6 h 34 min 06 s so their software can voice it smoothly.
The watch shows 9 h 04 min 21 s
